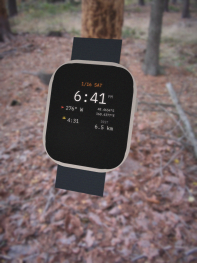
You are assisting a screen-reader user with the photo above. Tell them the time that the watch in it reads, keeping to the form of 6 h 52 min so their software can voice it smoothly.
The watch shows 6 h 41 min
